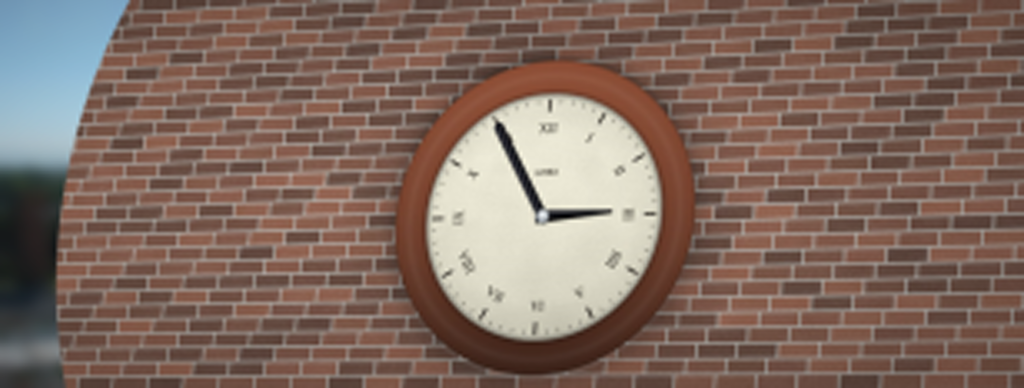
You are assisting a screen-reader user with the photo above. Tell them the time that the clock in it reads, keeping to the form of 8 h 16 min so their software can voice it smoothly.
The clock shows 2 h 55 min
